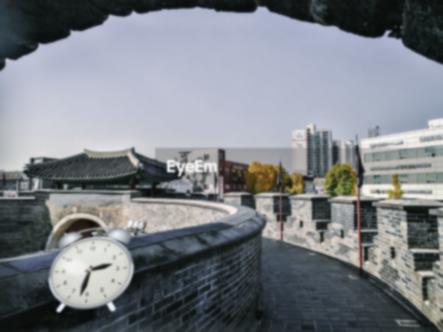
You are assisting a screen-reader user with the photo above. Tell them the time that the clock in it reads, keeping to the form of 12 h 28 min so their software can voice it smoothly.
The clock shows 2 h 32 min
